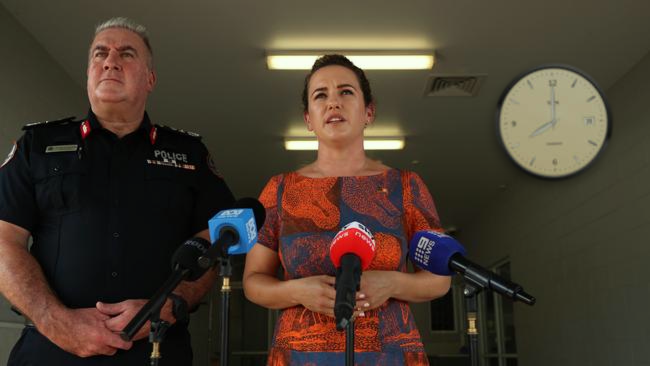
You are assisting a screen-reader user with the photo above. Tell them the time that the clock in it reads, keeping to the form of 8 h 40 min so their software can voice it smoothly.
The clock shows 8 h 00 min
